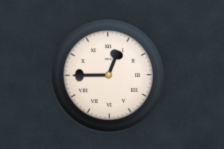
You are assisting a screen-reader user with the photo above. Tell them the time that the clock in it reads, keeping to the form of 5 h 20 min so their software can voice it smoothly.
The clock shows 12 h 45 min
